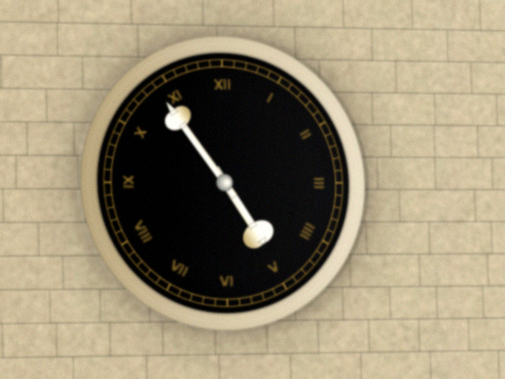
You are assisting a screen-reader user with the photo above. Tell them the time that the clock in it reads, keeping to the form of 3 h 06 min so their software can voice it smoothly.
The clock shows 4 h 54 min
